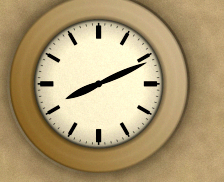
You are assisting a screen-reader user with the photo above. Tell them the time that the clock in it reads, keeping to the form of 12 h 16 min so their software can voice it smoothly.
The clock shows 8 h 11 min
